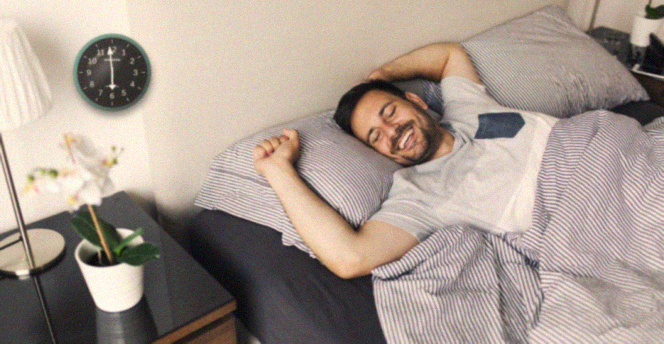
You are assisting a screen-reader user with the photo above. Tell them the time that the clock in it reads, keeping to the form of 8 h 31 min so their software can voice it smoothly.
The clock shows 5 h 59 min
